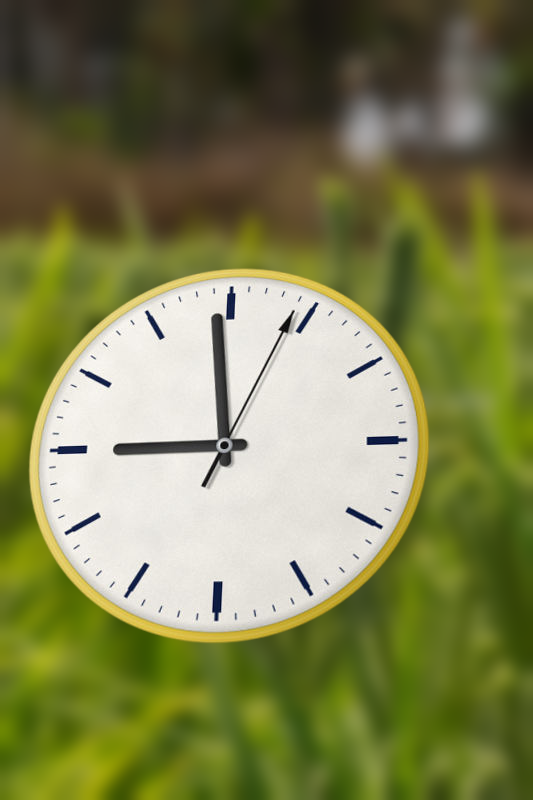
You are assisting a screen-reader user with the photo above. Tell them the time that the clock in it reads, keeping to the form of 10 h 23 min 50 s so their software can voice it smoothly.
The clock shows 8 h 59 min 04 s
